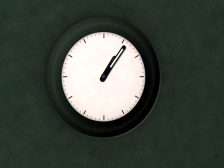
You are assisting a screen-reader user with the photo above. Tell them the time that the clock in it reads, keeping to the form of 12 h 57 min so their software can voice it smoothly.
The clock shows 1 h 06 min
